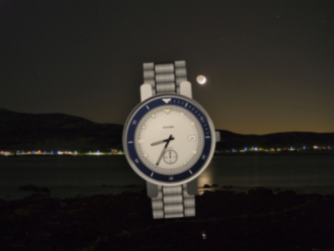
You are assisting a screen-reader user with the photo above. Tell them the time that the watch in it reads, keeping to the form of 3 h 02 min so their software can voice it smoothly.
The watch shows 8 h 35 min
